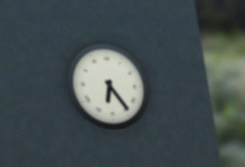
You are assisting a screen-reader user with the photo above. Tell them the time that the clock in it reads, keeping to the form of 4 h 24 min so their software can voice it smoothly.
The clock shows 6 h 24 min
